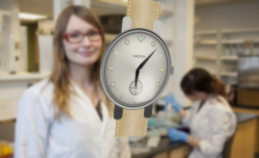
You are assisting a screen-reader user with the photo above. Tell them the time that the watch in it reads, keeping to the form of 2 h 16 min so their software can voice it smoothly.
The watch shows 6 h 07 min
